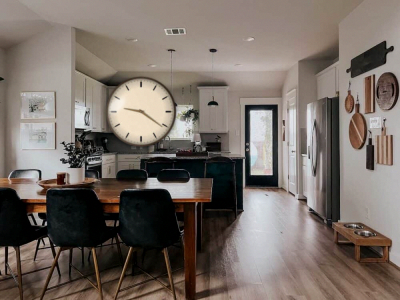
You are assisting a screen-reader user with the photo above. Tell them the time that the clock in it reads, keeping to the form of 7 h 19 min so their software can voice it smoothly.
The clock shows 9 h 21 min
